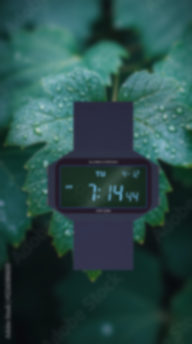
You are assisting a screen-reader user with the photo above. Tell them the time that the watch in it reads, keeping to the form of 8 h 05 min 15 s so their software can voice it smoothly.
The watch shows 7 h 14 min 44 s
